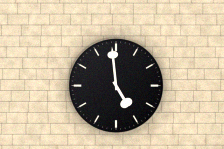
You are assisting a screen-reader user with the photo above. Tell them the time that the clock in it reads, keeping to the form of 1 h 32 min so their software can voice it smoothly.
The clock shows 4 h 59 min
